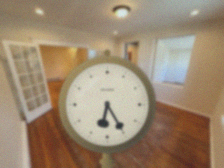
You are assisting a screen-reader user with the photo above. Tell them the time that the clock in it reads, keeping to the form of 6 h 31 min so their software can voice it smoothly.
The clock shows 6 h 25 min
